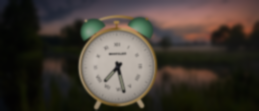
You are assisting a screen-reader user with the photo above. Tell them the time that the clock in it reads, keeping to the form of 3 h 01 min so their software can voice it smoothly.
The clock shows 7 h 28 min
